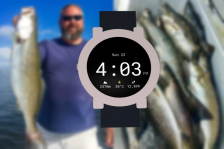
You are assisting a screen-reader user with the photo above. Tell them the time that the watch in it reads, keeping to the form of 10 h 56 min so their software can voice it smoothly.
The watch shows 4 h 03 min
